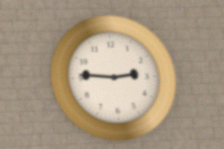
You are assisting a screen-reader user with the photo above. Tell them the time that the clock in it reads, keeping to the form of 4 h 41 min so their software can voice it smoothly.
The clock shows 2 h 46 min
